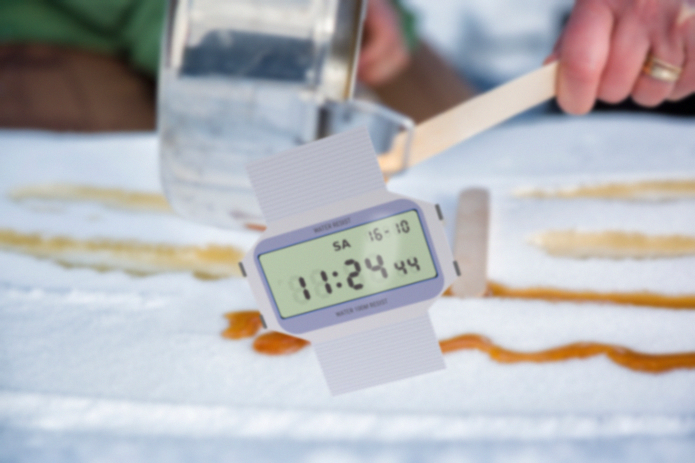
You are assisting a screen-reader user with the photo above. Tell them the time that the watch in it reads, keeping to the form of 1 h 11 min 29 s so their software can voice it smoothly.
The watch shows 11 h 24 min 44 s
